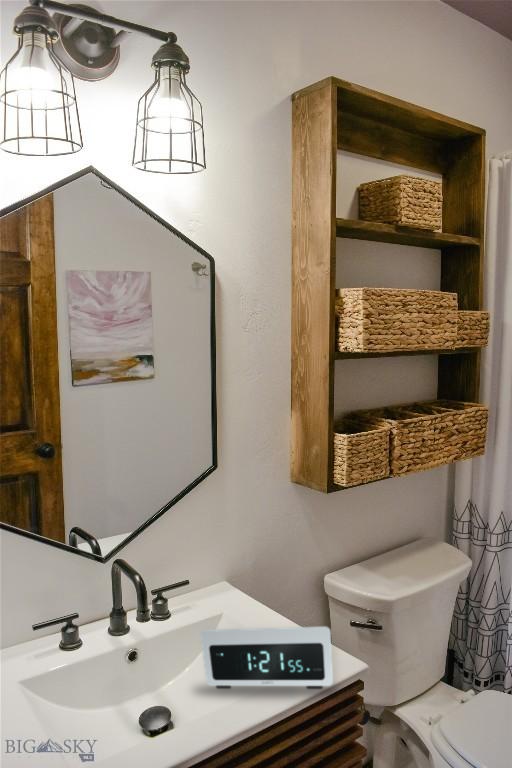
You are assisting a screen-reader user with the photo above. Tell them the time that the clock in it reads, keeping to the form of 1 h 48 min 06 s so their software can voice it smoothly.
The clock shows 1 h 21 min 55 s
